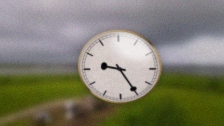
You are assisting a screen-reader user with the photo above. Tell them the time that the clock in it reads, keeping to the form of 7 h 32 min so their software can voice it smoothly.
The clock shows 9 h 25 min
